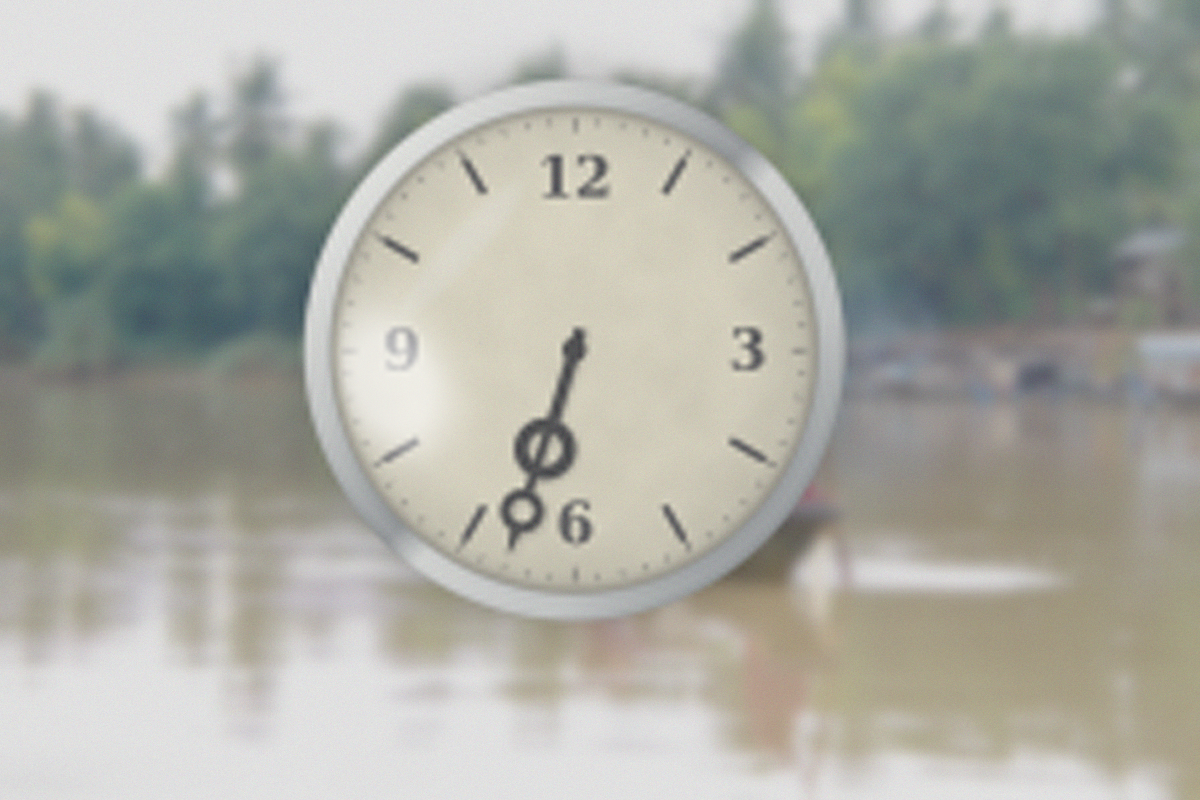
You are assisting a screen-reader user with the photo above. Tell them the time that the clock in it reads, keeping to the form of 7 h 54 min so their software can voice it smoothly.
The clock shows 6 h 33 min
